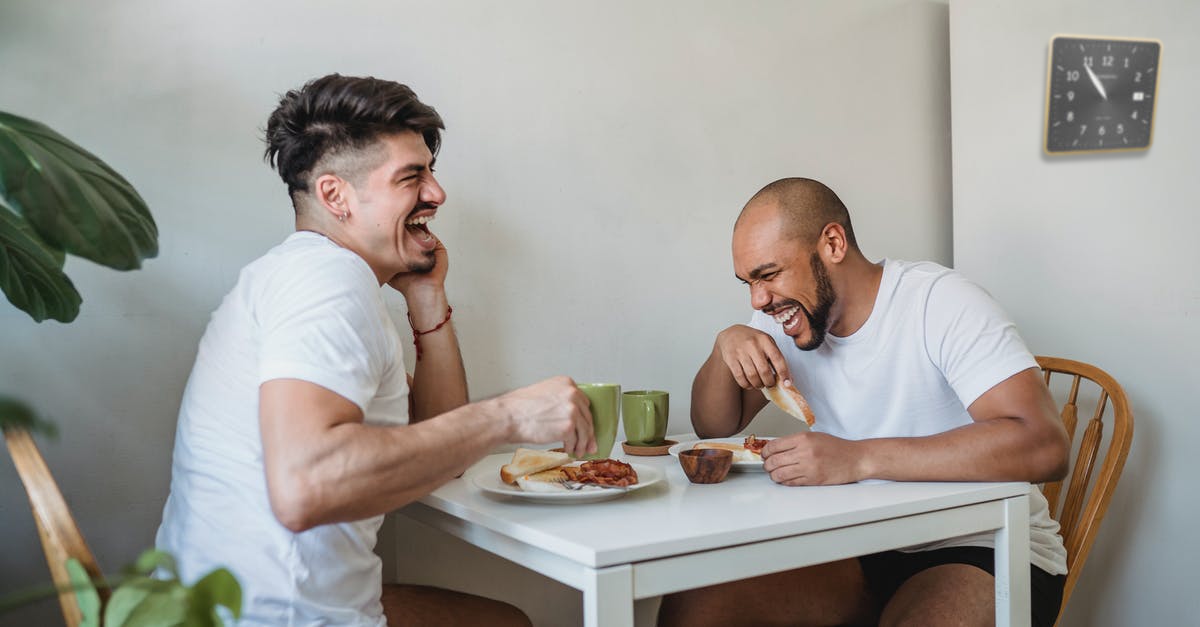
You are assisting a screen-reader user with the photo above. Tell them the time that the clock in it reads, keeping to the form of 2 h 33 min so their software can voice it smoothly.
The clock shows 10 h 54 min
